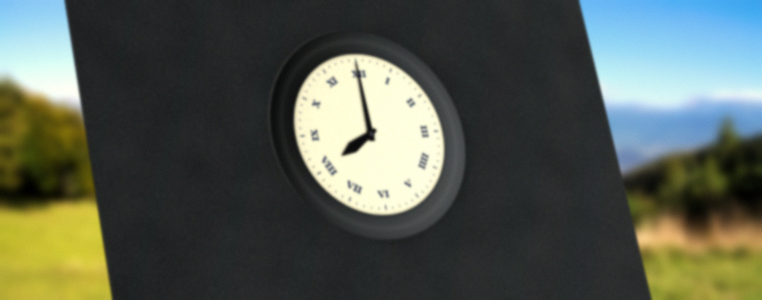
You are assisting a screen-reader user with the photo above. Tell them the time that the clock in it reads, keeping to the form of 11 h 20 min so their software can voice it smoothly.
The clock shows 8 h 00 min
